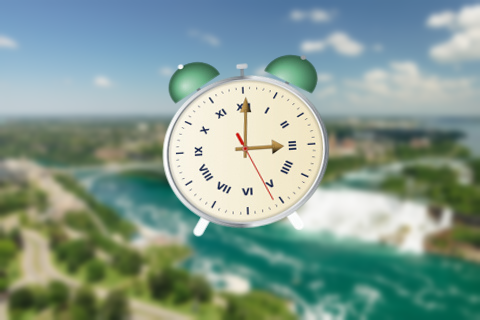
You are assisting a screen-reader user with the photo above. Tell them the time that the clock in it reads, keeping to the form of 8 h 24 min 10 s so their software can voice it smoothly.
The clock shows 3 h 00 min 26 s
